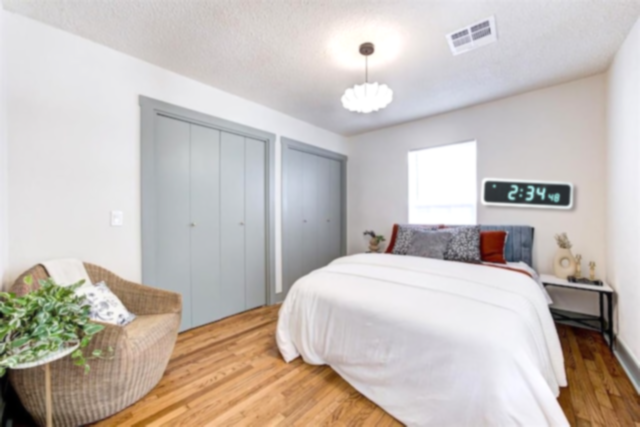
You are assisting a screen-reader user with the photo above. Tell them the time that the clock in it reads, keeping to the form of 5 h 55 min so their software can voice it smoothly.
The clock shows 2 h 34 min
